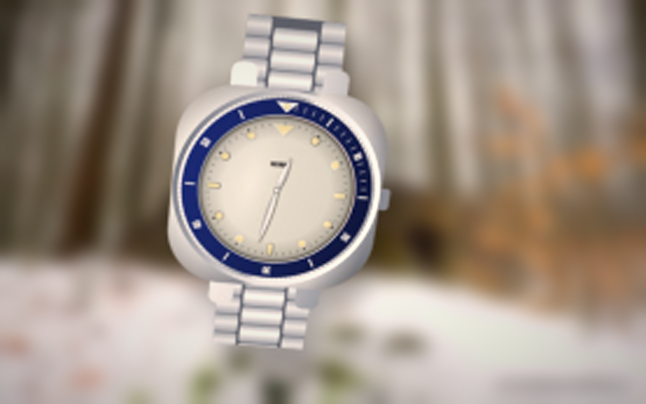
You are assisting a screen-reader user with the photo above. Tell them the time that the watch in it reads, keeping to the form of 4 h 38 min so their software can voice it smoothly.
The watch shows 12 h 32 min
